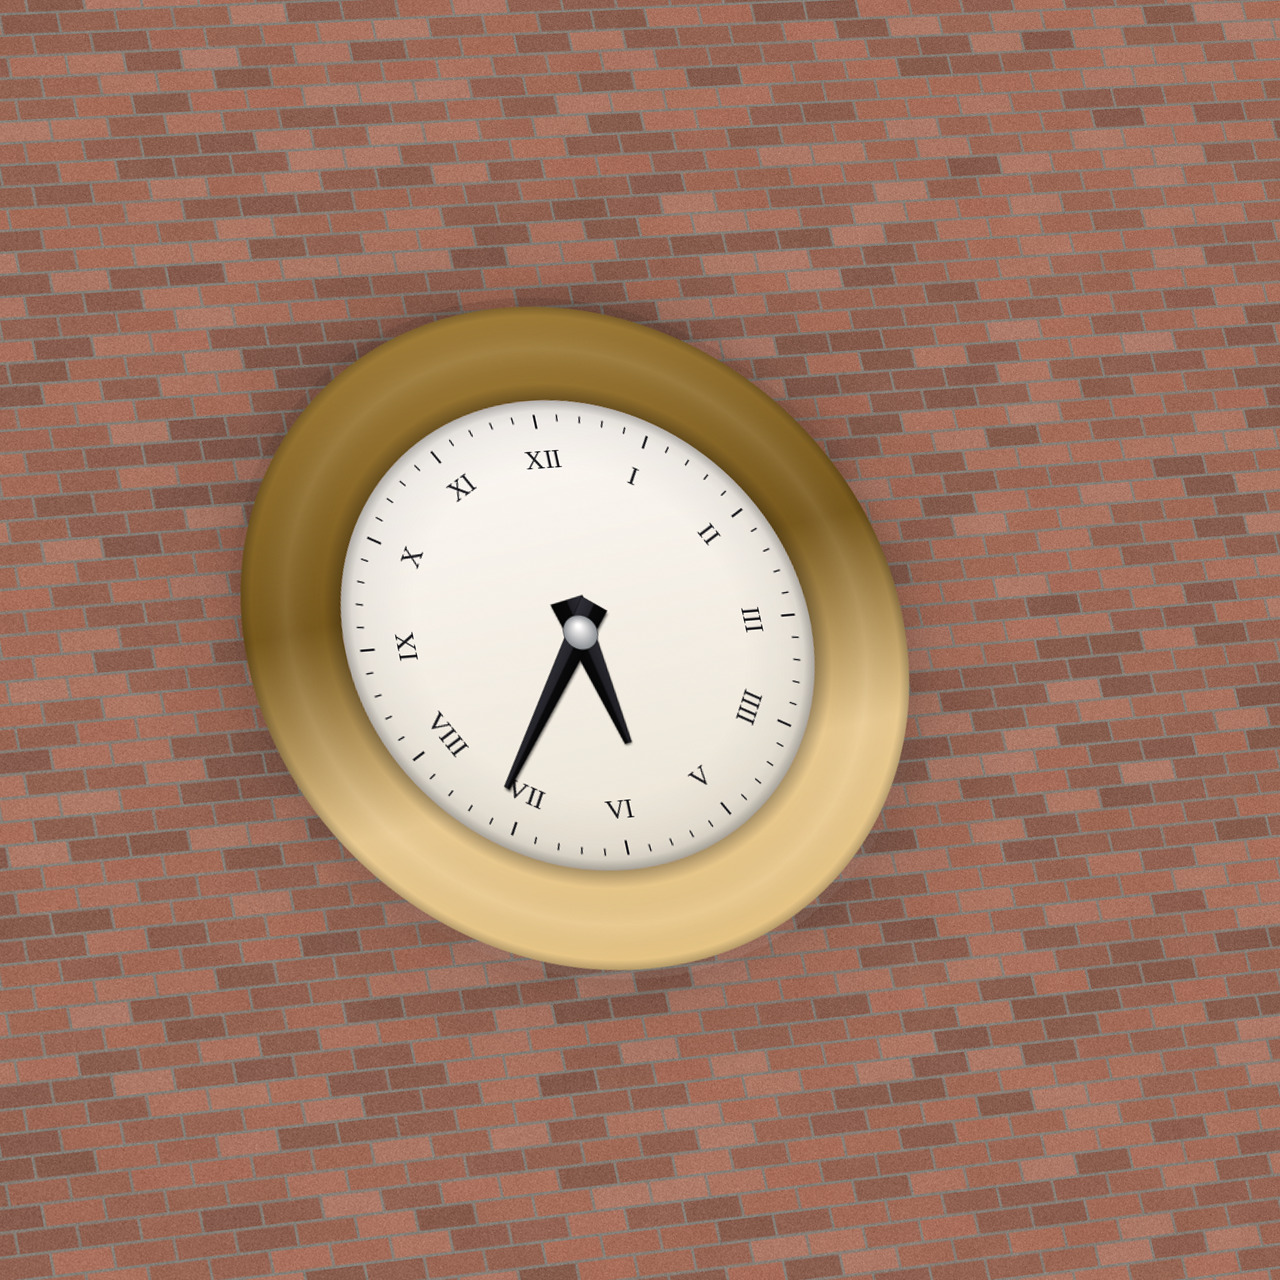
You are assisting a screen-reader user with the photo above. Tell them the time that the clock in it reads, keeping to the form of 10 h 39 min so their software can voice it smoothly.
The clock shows 5 h 36 min
